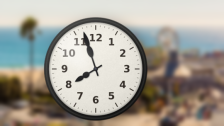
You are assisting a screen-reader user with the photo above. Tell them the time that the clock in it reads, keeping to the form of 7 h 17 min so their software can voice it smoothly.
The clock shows 7 h 57 min
